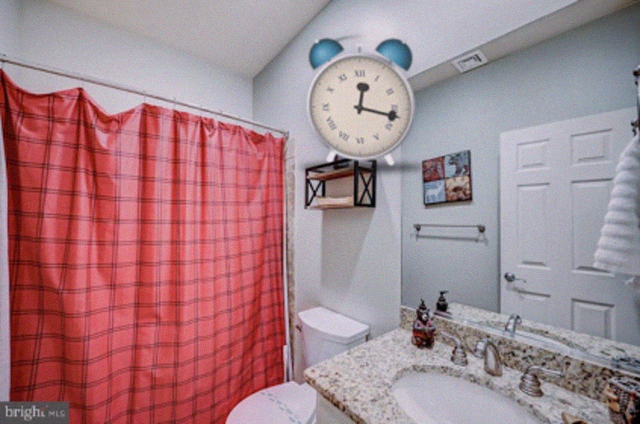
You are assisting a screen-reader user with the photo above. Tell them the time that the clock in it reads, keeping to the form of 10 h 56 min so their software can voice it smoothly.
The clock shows 12 h 17 min
